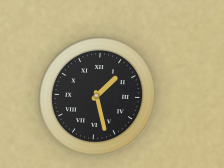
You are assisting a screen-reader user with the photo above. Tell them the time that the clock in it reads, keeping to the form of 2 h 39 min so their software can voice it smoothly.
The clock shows 1 h 27 min
